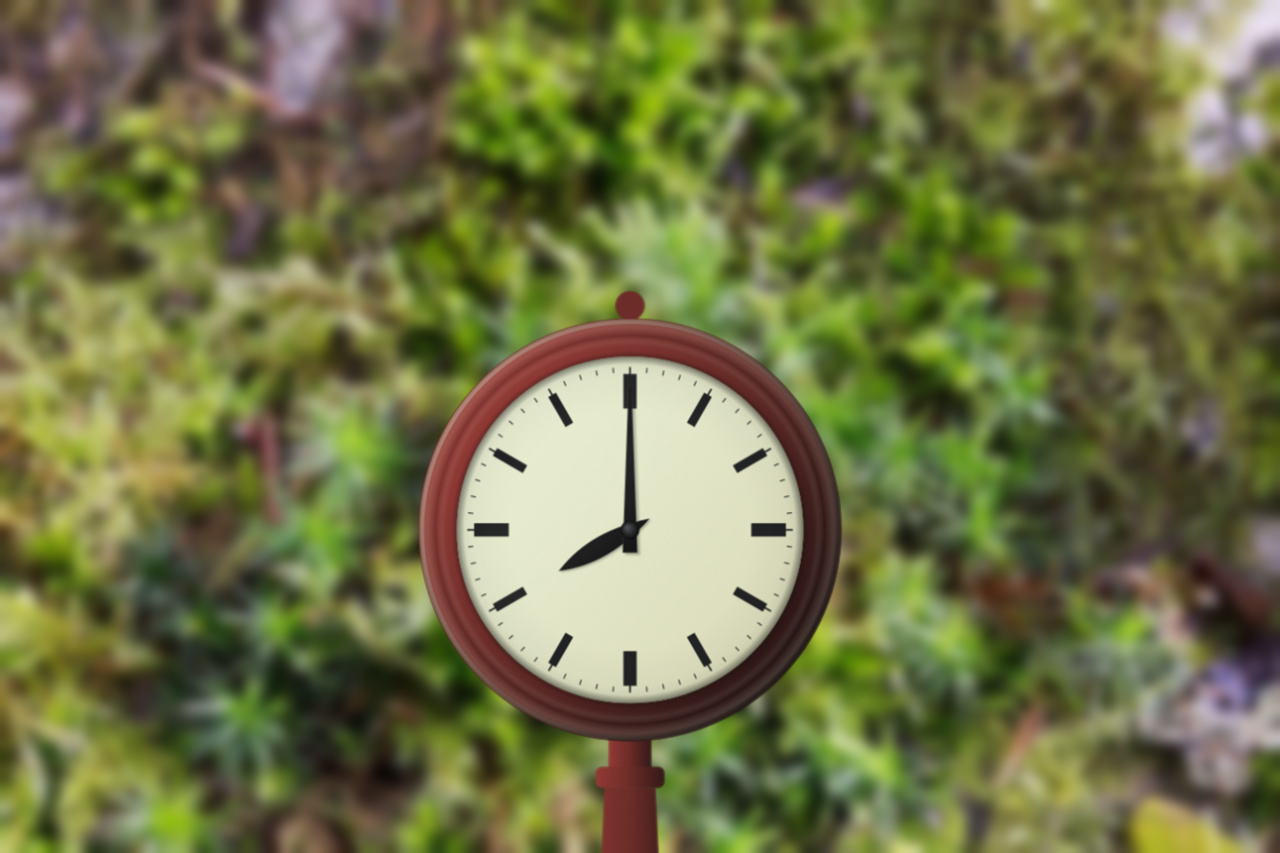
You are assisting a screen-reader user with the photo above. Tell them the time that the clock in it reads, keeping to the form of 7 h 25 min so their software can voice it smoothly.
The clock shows 8 h 00 min
